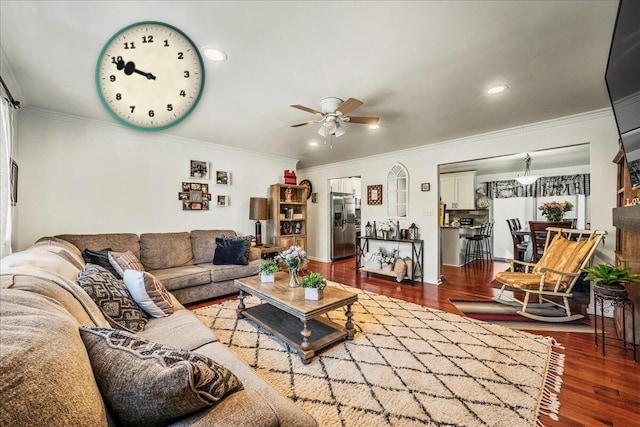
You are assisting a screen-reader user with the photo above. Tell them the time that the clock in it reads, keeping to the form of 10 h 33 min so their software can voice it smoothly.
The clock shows 9 h 49 min
